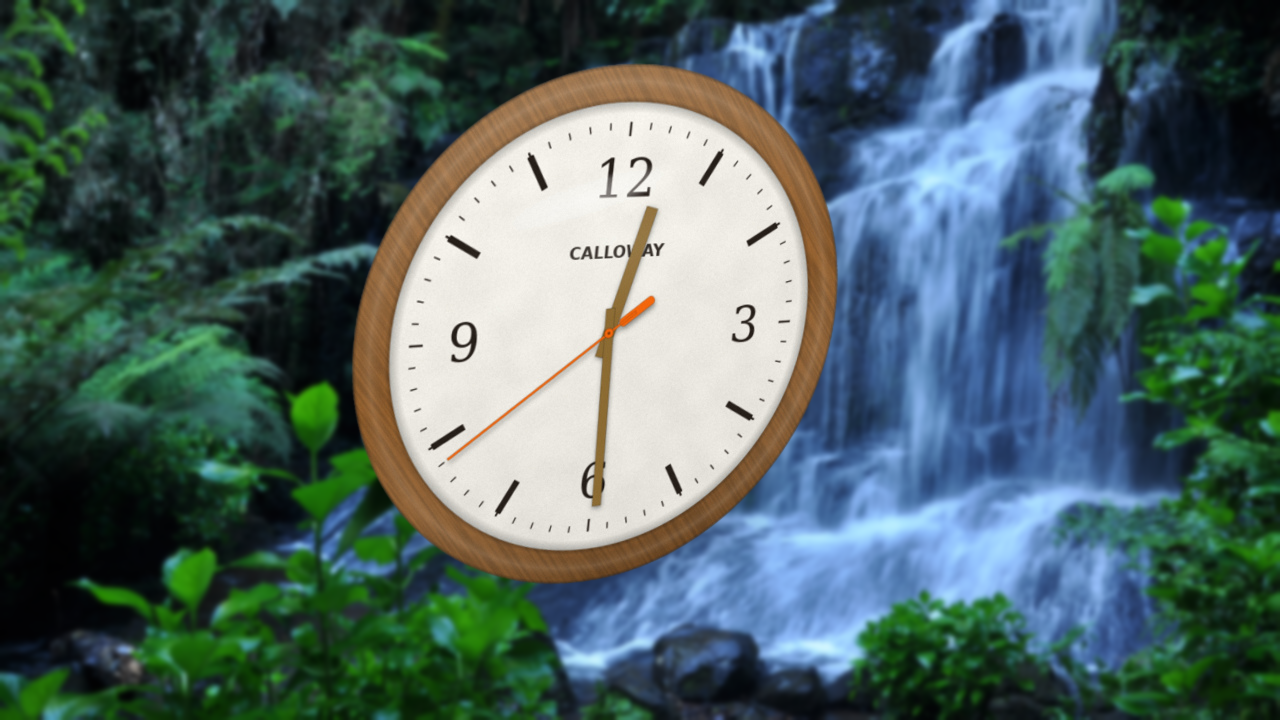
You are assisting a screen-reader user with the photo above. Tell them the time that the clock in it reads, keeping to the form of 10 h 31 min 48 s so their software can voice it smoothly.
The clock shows 12 h 29 min 39 s
